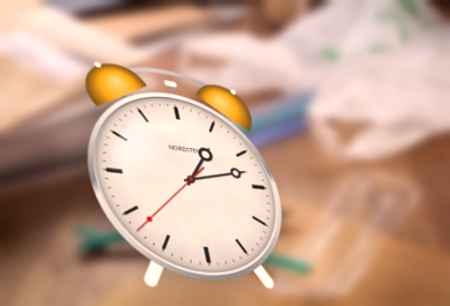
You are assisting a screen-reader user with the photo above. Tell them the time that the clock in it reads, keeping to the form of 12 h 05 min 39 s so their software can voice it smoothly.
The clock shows 1 h 12 min 38 s
